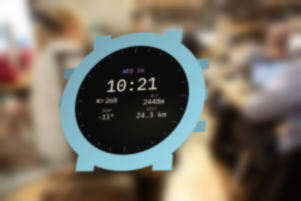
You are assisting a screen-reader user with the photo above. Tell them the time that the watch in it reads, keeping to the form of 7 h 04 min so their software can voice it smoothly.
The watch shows 10 h 21 min
